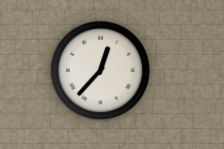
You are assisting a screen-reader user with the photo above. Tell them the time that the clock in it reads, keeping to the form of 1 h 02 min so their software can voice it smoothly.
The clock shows 12 h 37 min
